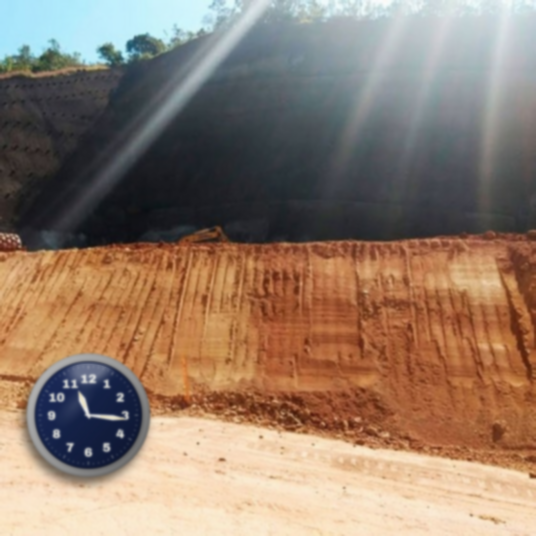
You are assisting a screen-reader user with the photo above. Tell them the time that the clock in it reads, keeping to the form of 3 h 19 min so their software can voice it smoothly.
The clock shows 11 h 16 min
